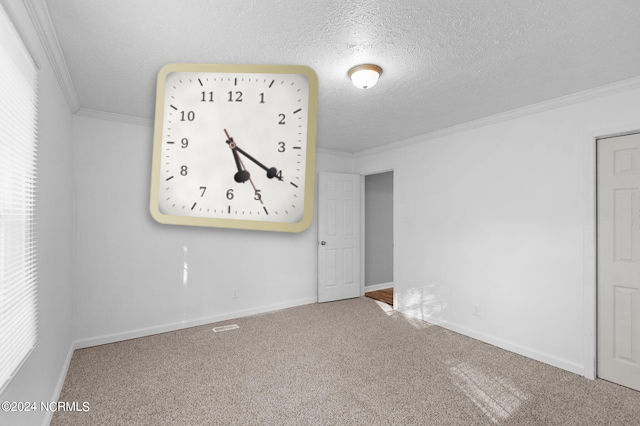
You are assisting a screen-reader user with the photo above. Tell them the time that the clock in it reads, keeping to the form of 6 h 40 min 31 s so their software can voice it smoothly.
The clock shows 5 h 20 min 25 s
